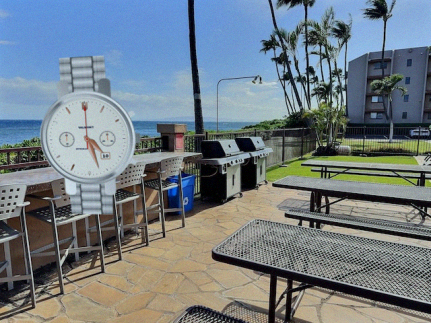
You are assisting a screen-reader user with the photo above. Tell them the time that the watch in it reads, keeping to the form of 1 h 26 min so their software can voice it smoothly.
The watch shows 4 h 27 min
